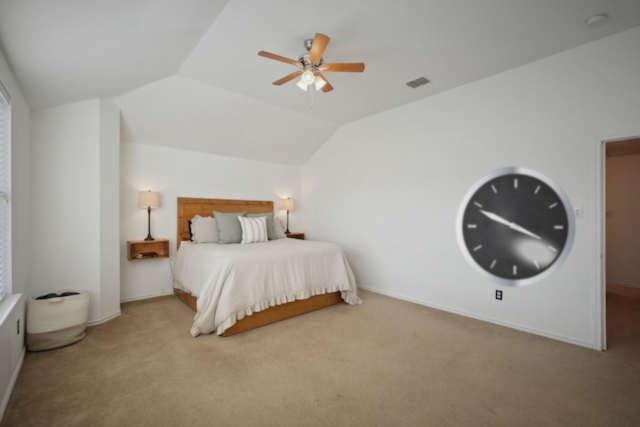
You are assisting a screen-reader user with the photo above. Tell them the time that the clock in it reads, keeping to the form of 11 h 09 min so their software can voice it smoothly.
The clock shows 3 h 49 min
